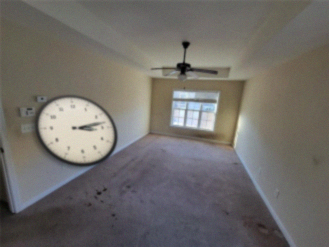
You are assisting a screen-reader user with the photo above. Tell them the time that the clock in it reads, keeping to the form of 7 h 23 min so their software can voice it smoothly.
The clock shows 3 h 13 min
